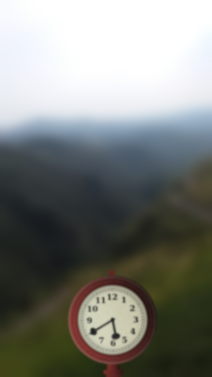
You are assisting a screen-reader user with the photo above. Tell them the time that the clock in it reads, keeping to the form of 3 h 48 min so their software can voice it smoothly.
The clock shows 5 h 40 min
